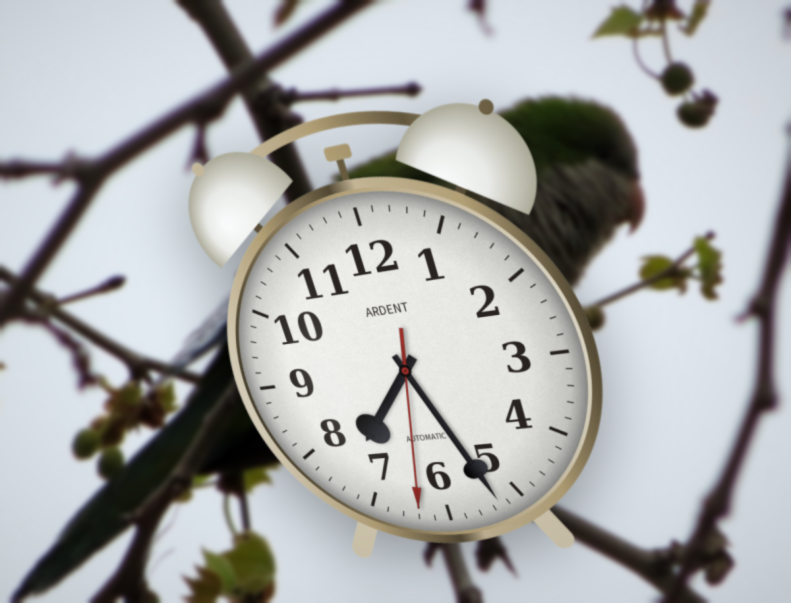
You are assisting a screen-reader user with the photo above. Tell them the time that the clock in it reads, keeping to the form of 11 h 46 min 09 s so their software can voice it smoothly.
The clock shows 7 h 26 min 32 s
